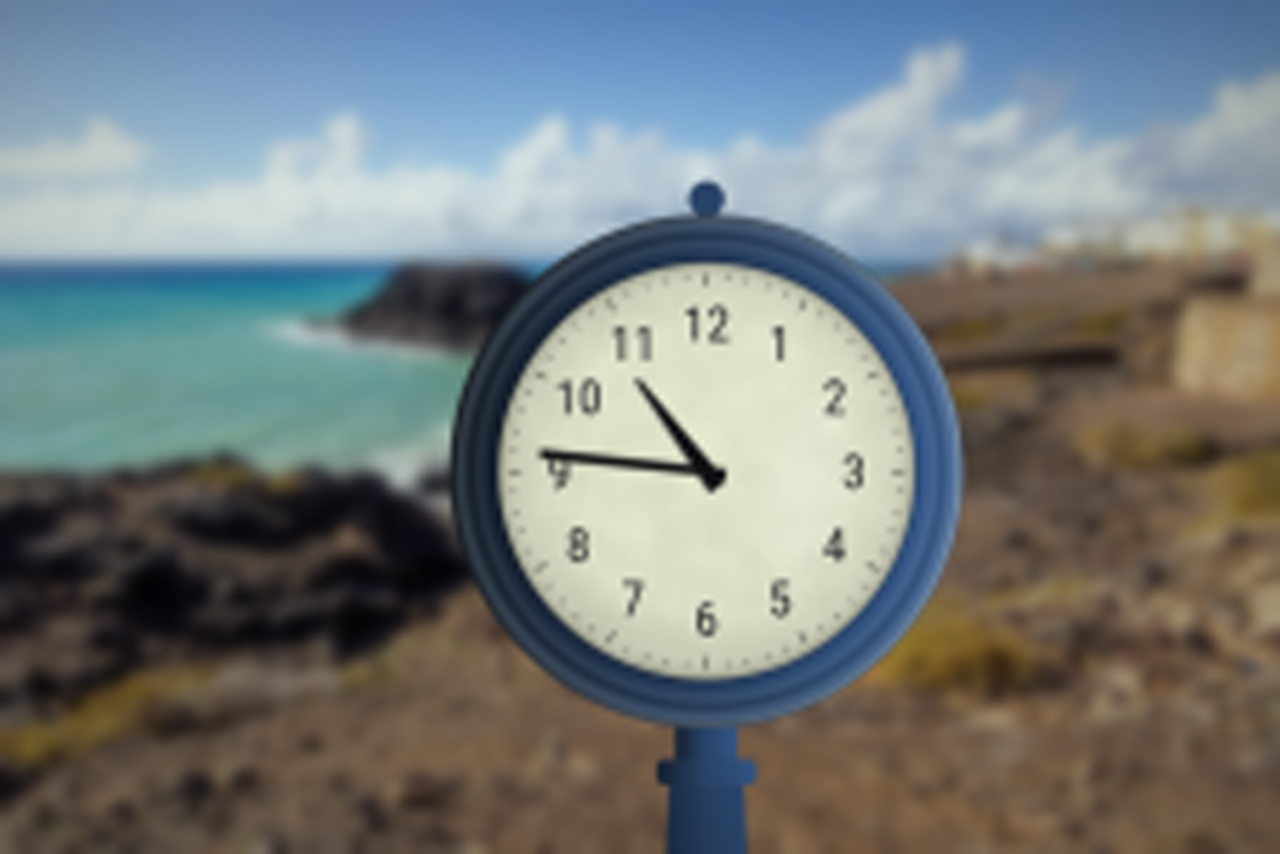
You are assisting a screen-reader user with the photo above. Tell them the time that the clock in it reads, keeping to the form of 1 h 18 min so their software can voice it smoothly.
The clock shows 10 h 46 min
